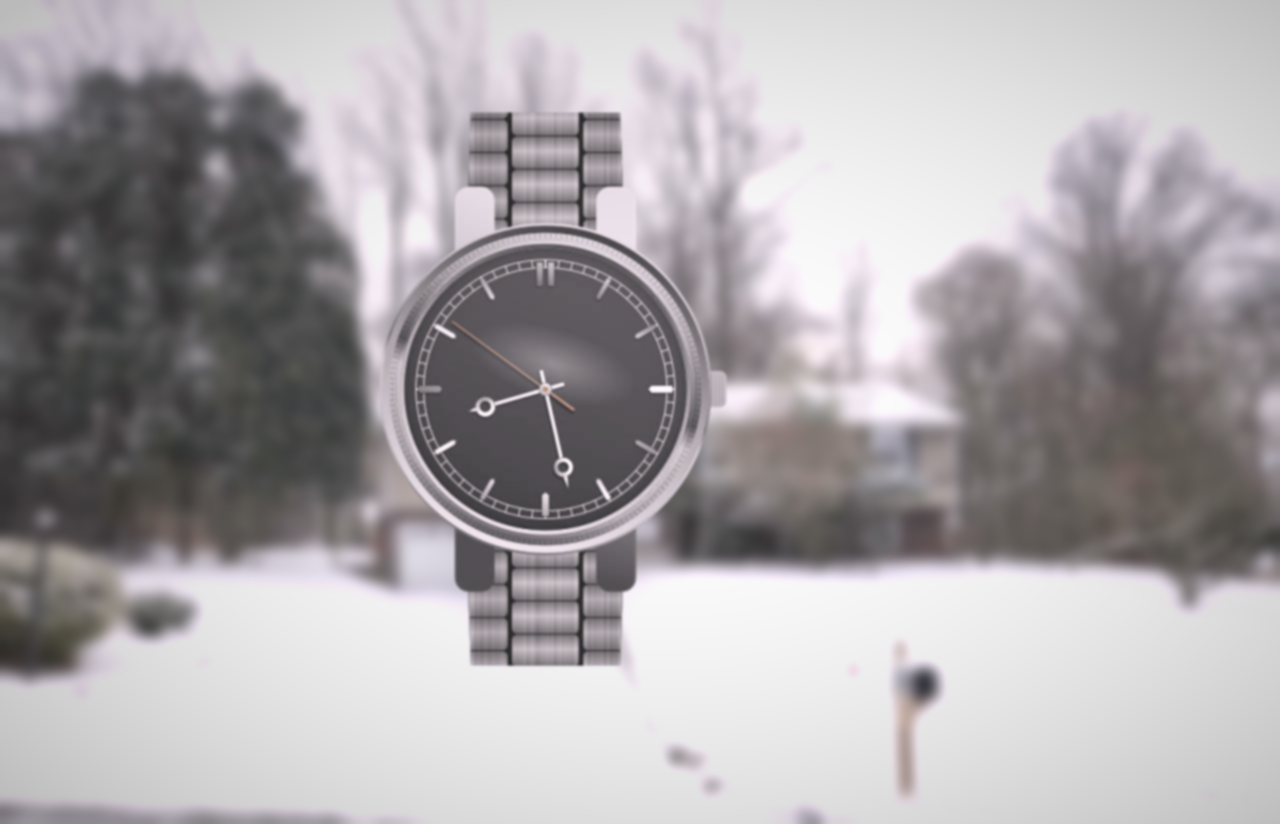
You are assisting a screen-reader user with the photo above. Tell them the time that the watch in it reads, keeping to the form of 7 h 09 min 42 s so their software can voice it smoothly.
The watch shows 8 h 27 min 51 s
